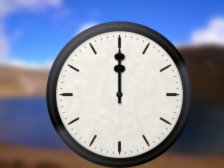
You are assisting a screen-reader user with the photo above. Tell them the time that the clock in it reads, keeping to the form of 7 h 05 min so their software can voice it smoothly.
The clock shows 12 h 00 min
